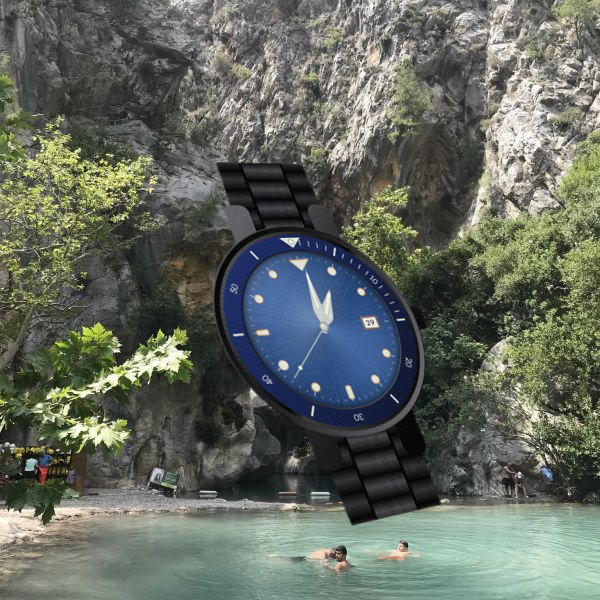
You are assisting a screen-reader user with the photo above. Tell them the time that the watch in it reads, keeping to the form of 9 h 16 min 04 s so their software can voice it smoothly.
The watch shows 1 h 00 min 38 s
